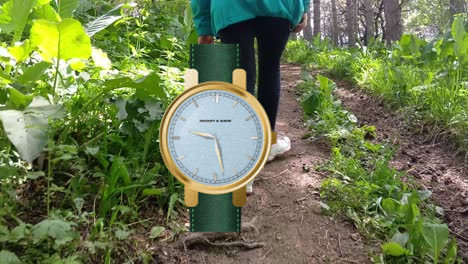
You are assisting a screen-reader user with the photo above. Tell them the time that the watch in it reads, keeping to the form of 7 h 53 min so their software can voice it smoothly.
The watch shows 9 h 28 min
